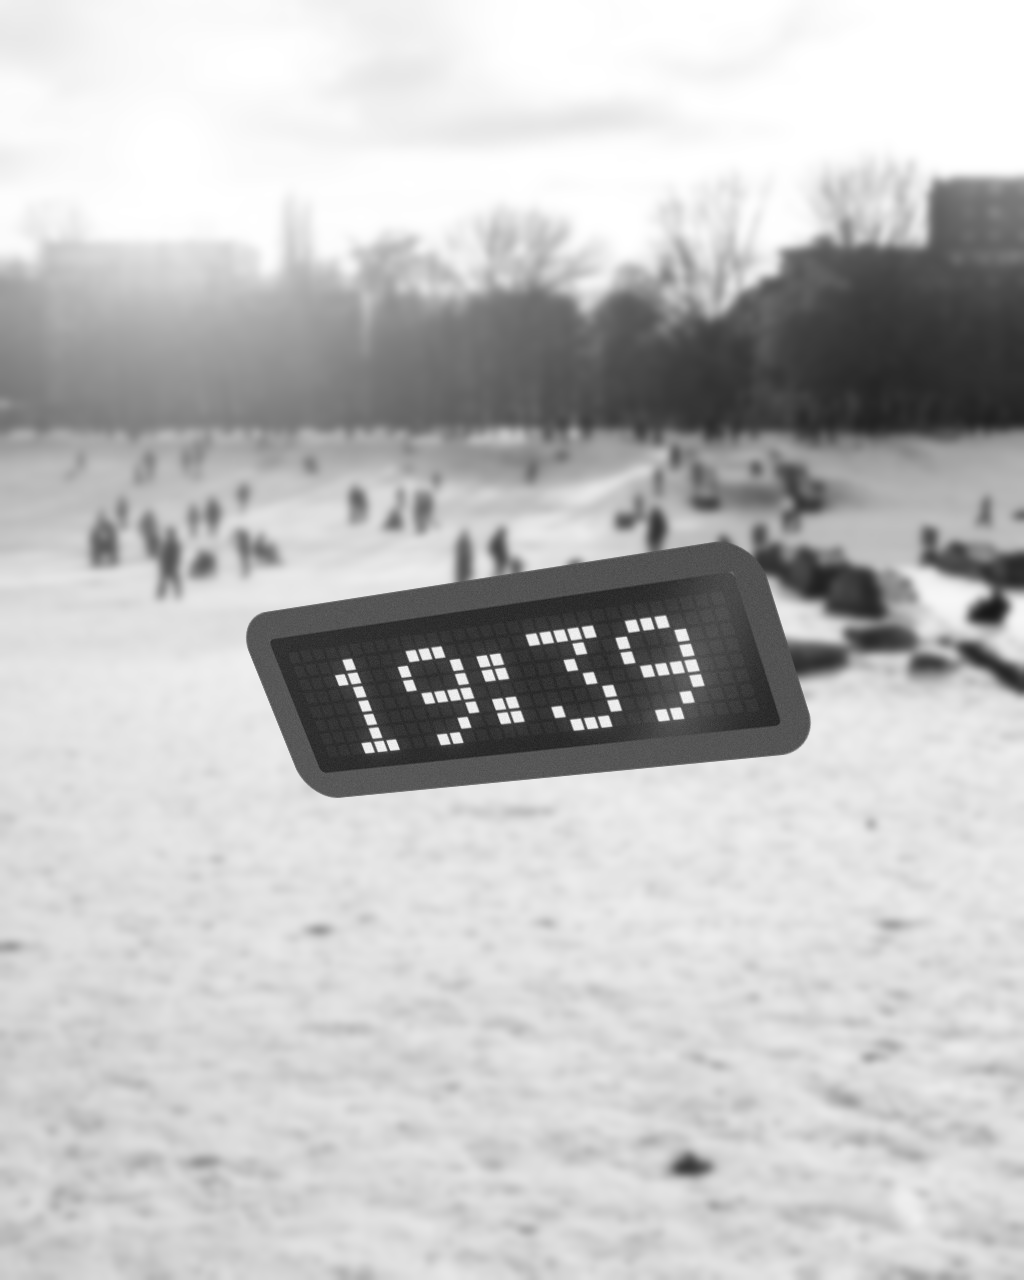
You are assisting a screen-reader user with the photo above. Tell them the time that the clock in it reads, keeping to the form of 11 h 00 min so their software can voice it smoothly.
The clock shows 19 h 39 min
